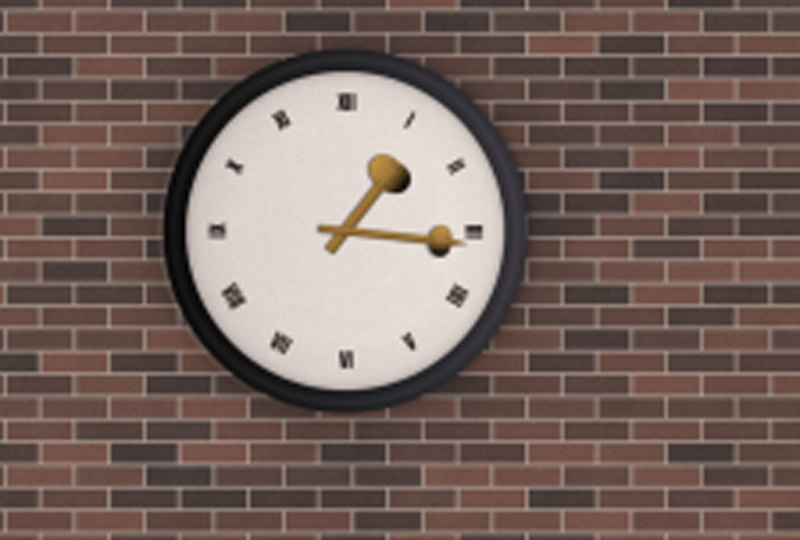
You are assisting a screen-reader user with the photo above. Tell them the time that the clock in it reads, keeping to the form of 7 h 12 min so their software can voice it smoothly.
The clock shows 1 h 16 min
